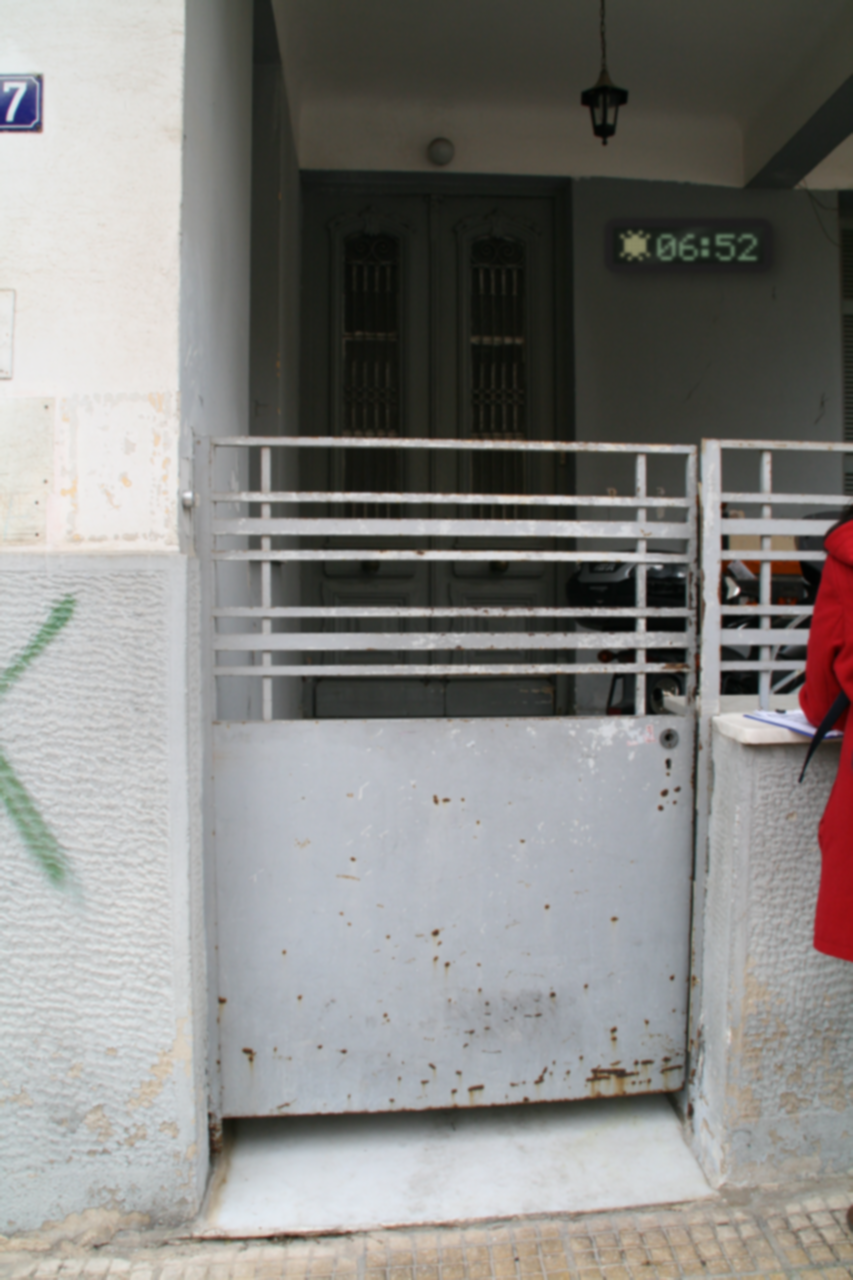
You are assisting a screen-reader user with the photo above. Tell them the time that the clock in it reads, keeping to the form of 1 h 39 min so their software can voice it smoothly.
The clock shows 6 h 52 min
